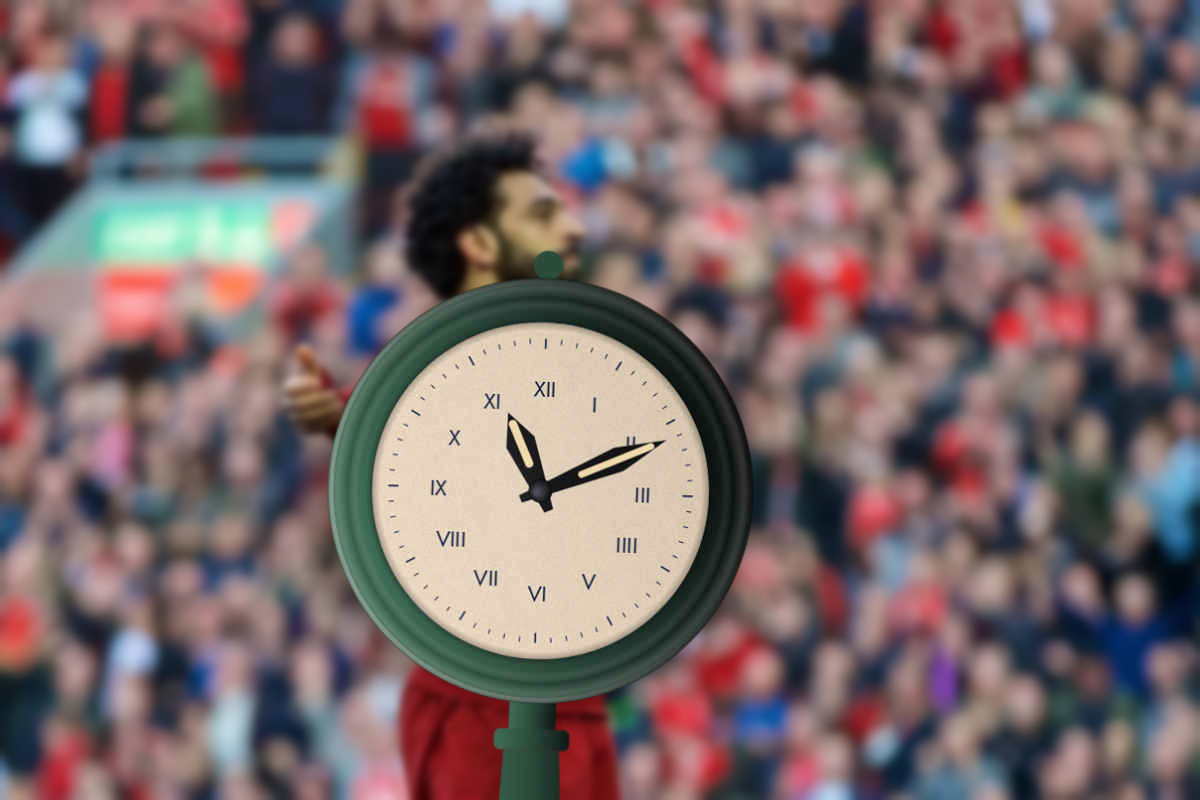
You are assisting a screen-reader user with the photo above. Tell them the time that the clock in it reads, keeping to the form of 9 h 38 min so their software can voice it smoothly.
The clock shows 11 h 11 min
